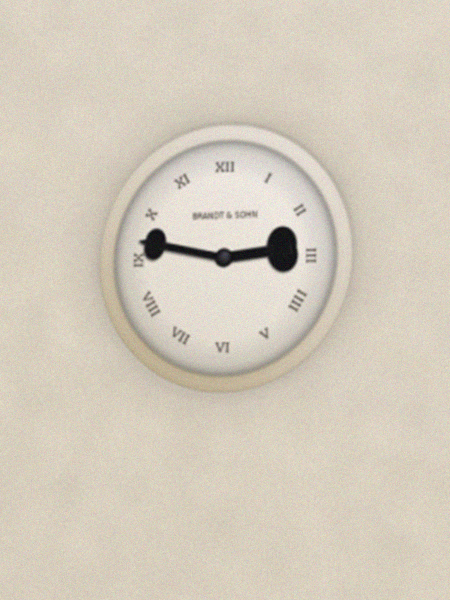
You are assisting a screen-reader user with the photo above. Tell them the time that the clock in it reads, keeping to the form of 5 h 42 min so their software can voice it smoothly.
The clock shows 2 h 47 min
